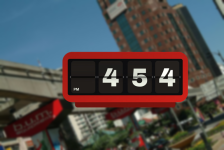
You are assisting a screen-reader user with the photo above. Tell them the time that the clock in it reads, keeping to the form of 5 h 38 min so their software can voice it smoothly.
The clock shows 4 h 54 min
